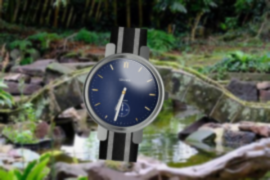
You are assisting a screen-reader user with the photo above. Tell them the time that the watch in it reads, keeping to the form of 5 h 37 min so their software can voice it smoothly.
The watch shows 6 h 32 min
